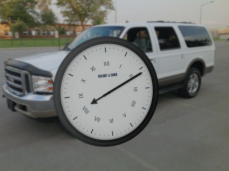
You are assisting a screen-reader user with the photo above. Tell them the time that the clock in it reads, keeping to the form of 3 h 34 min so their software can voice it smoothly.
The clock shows 8 h 11 min
